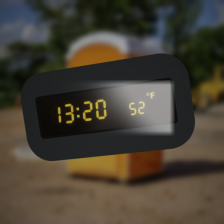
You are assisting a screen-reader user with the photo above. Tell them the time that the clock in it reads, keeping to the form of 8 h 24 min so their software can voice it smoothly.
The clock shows 13 h 20 min
